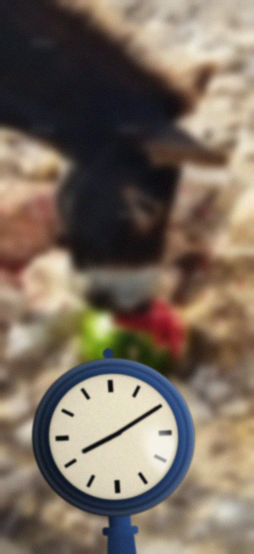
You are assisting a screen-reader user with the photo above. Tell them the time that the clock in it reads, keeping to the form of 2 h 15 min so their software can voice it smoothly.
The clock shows 8 h 10 min
